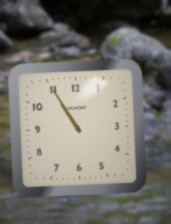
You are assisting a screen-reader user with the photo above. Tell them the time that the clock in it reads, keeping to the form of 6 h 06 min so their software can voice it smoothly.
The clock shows 10 h 55 min
